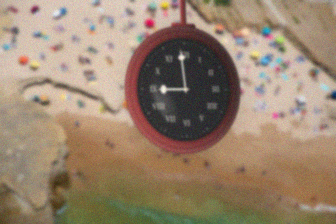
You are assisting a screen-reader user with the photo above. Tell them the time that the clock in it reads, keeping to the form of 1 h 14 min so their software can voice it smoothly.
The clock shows 8 h 59 min
